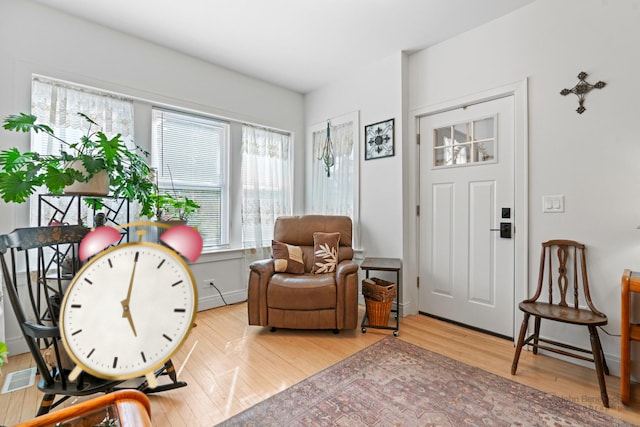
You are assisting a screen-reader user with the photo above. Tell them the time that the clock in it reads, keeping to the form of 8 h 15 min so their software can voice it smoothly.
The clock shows 5 h 00 min
